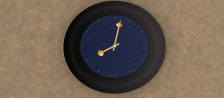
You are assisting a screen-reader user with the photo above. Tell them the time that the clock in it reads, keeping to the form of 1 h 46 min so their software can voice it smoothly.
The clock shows 8 h 02 min
